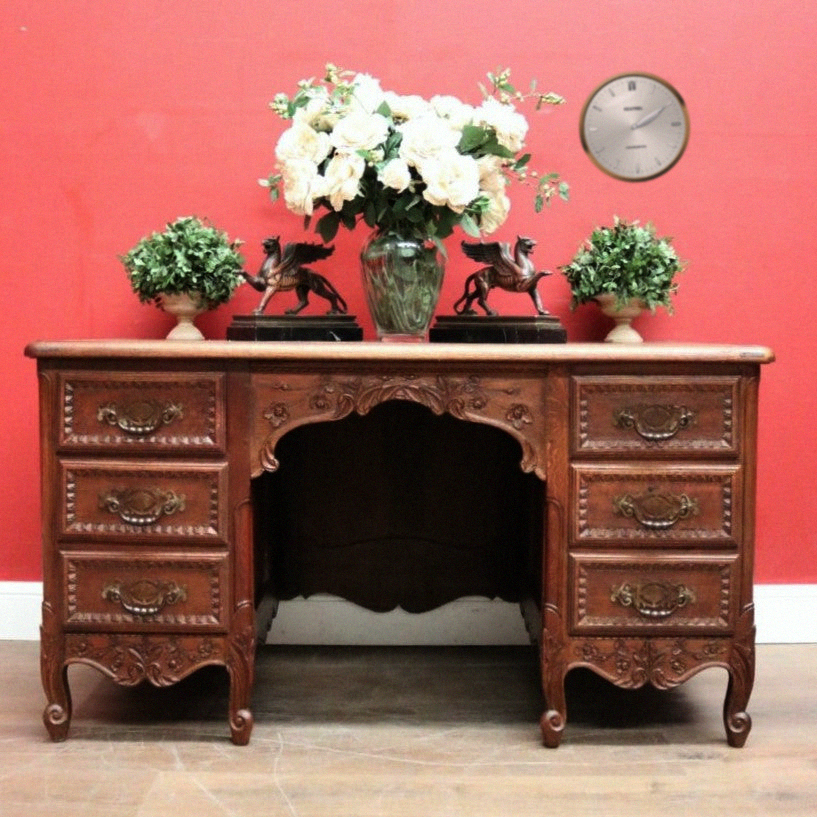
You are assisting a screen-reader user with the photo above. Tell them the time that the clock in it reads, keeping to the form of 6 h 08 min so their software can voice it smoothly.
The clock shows 2 h 10 min
